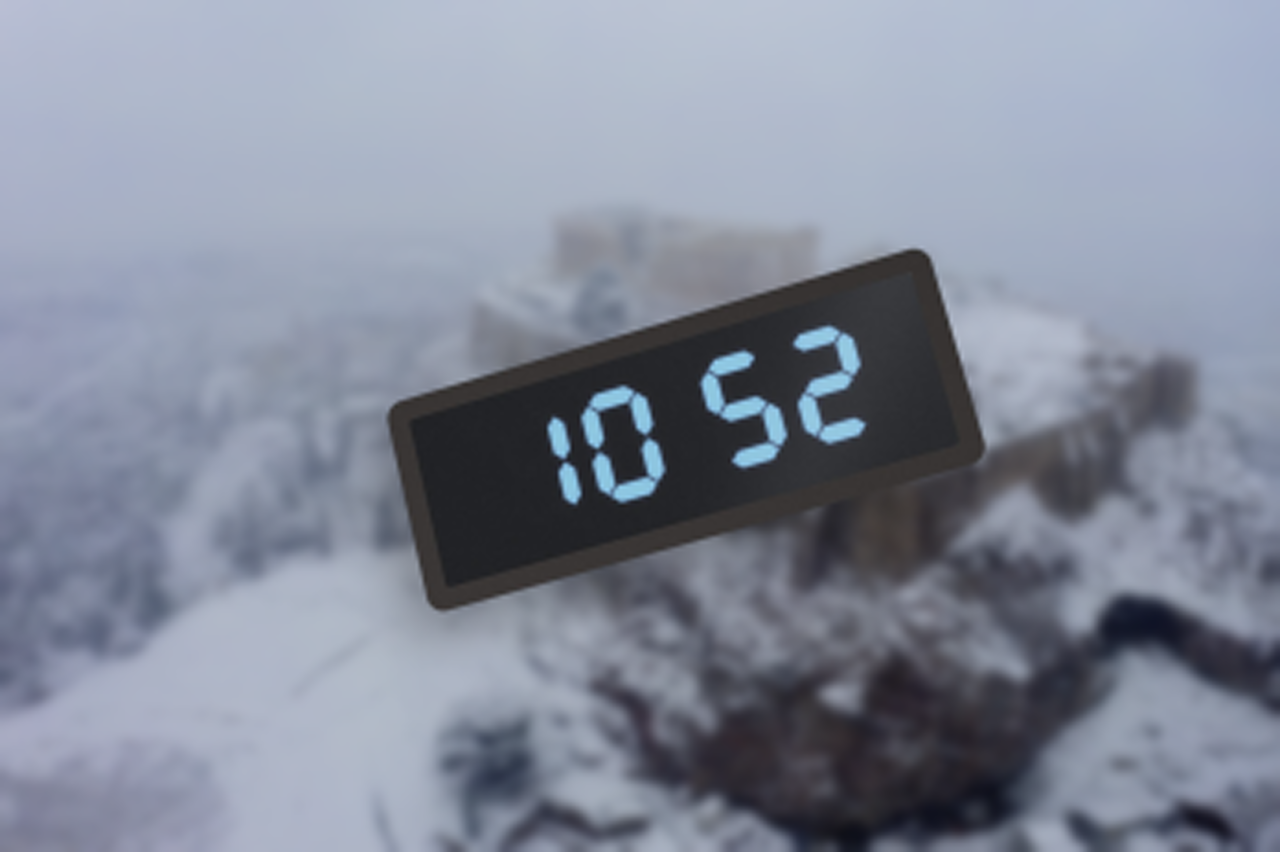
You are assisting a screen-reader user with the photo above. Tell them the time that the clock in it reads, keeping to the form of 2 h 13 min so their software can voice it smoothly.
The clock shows 10 h 52 min
